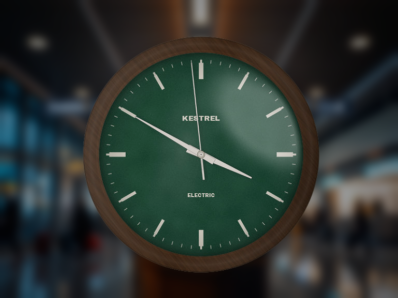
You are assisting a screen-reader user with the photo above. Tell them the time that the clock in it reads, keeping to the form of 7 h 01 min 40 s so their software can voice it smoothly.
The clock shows 3 h 49 min 59 s
